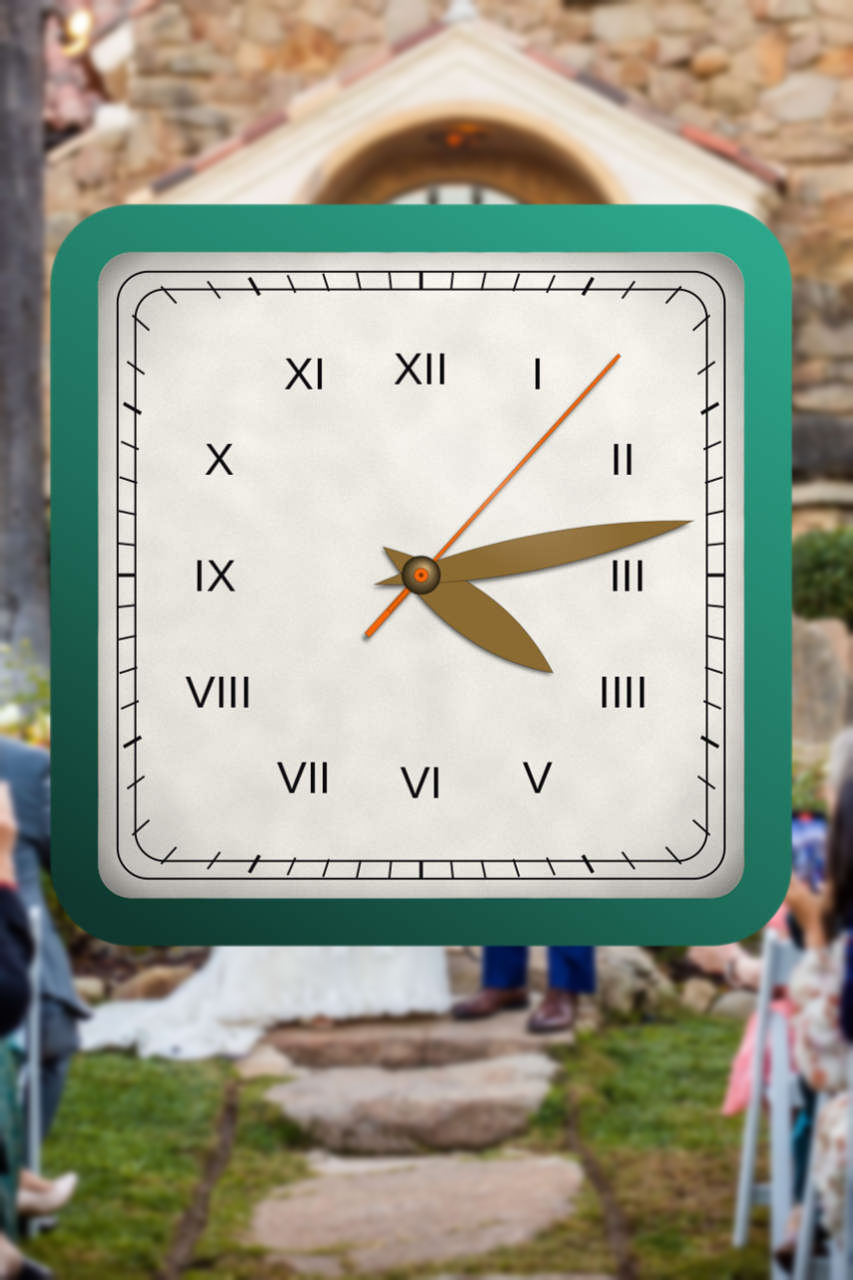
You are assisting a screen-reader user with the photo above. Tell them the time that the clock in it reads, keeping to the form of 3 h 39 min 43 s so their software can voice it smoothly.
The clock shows 4 h 13 min 07 s
